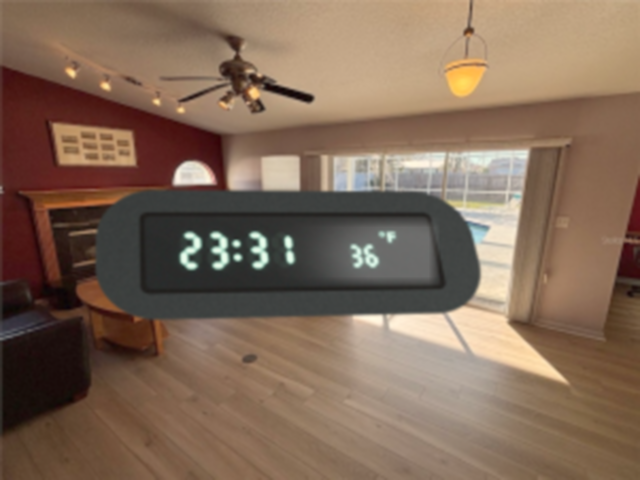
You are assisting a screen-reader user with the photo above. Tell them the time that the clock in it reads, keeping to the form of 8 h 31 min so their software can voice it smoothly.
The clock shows 23 h 31 min
